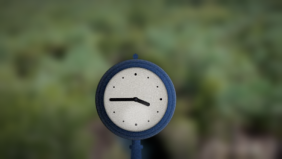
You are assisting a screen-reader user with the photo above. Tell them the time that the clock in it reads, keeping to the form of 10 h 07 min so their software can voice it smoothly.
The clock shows 3 h 45 min
